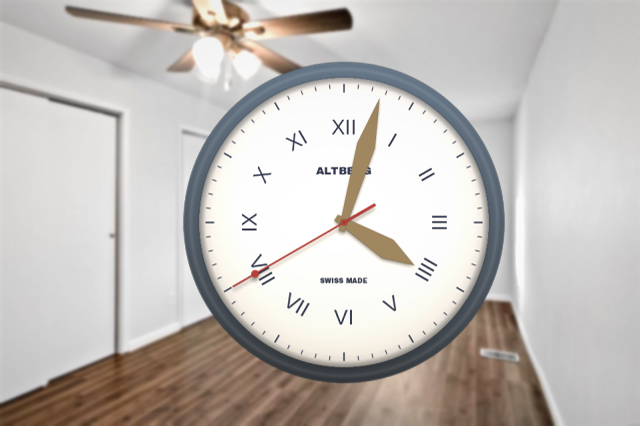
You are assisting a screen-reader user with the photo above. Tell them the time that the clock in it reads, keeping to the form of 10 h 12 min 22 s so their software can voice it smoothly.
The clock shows 4 h 02 min 40 s
